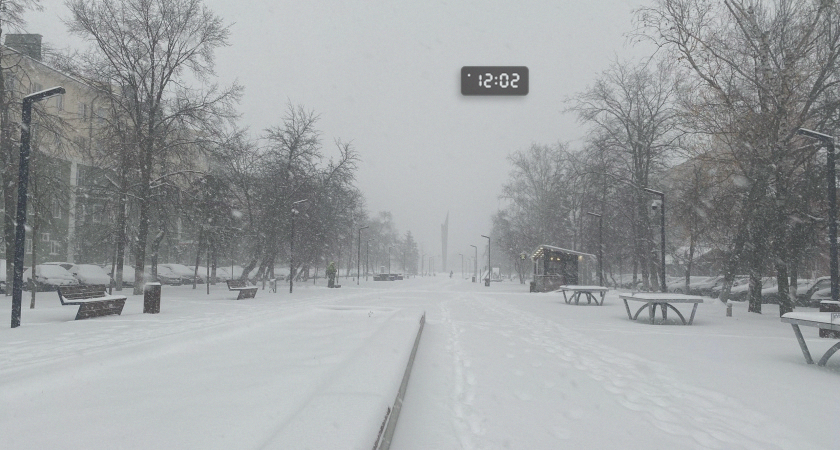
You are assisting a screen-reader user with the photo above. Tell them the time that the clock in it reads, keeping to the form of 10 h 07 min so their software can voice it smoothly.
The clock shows 12 h 02 min
